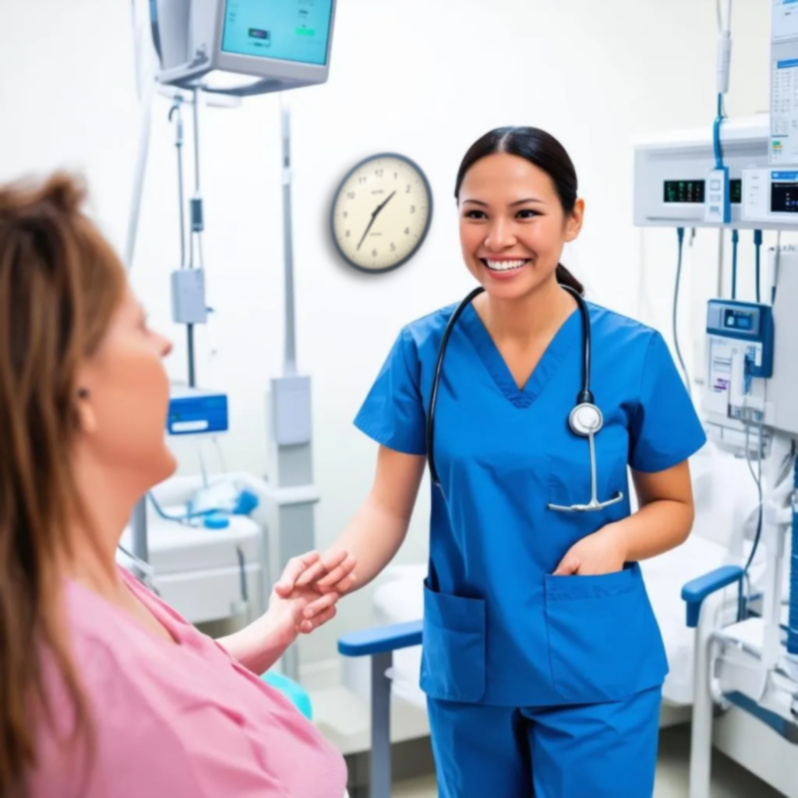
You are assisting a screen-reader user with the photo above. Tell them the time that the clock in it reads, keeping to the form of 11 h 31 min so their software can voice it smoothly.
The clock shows 1 h 35 min
